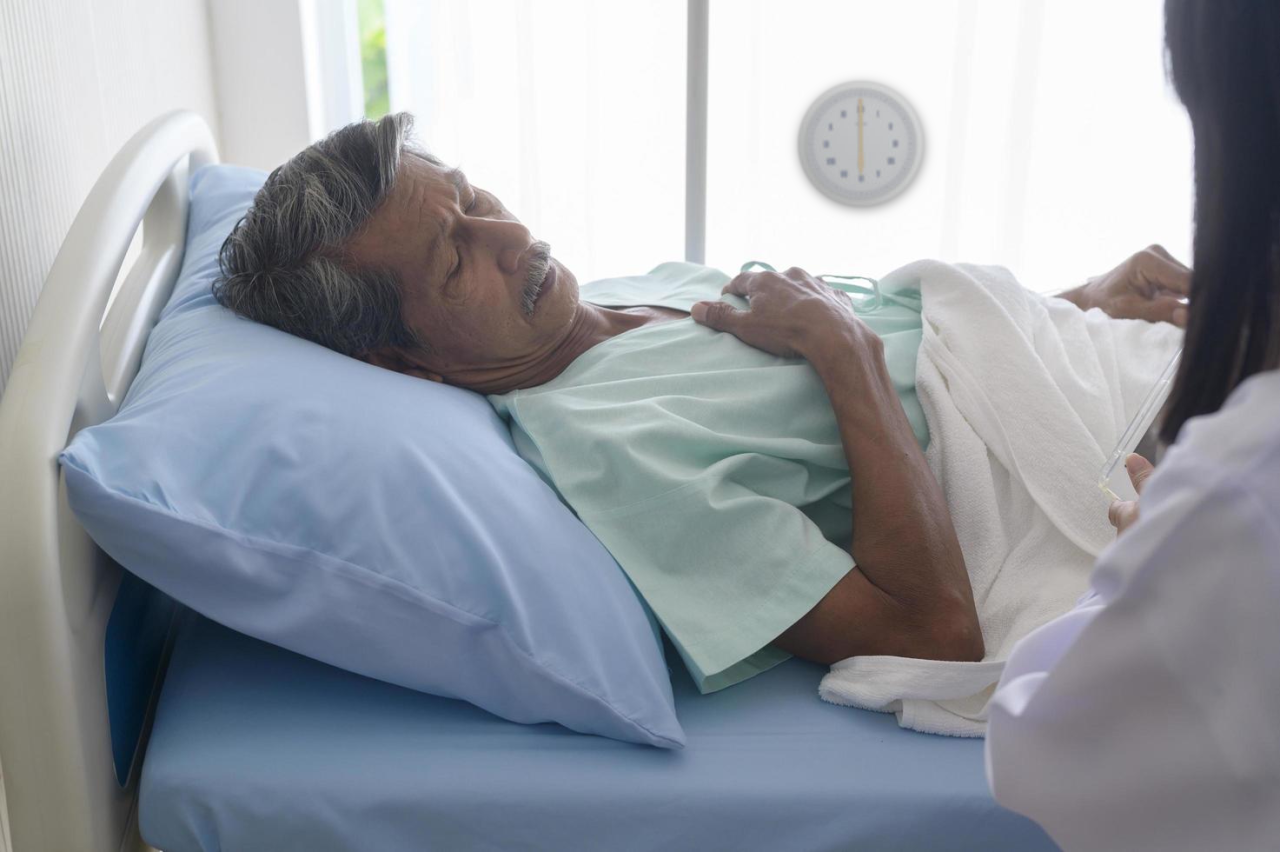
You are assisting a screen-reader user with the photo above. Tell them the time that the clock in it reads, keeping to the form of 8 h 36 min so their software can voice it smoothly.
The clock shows 6 h 00 min
